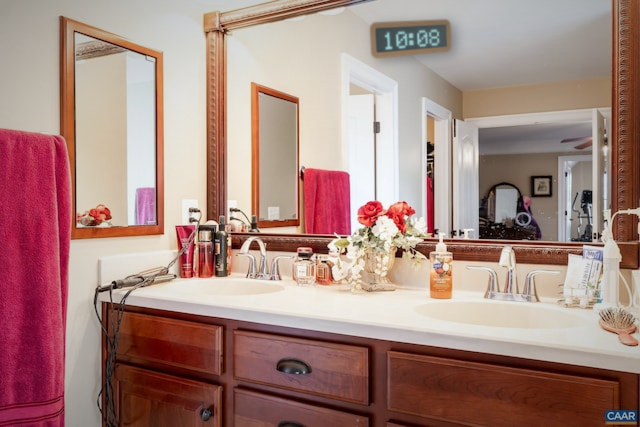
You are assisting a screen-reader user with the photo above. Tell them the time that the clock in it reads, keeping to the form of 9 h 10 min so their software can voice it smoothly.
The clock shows 10 h 08 min
